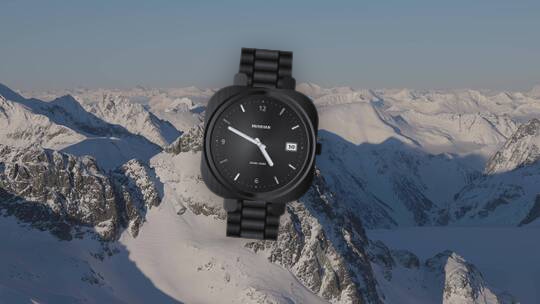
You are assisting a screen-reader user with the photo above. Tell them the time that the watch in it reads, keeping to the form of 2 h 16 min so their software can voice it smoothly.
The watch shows 4 h 49 min
